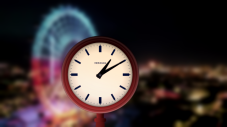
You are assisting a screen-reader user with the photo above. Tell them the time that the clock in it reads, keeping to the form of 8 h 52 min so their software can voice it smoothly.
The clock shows 1 h 10 min
